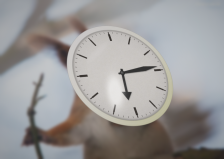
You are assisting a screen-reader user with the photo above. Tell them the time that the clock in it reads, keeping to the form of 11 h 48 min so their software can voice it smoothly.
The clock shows 6 h 14 min
